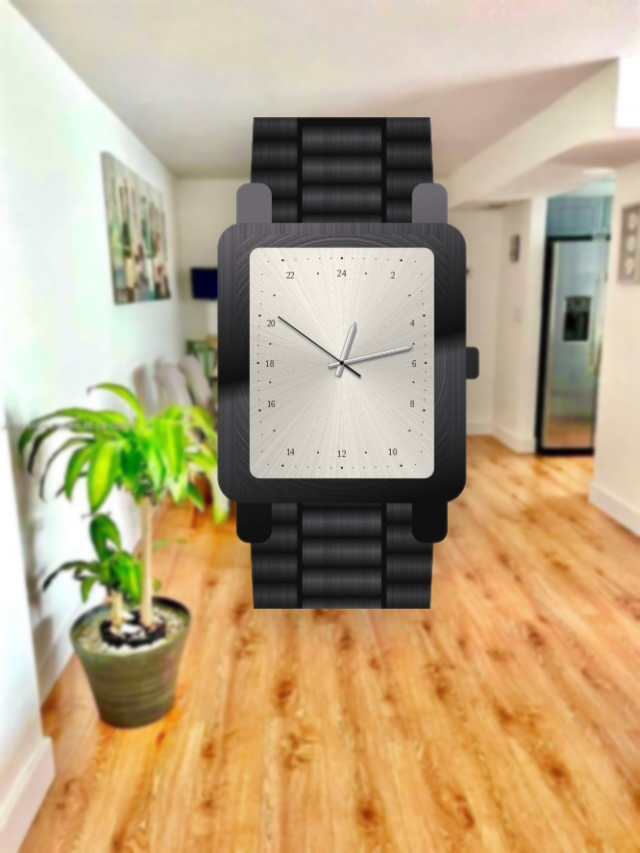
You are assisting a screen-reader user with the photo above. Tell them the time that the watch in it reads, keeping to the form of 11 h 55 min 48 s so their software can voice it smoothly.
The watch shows 1 h 12 min 51 s
